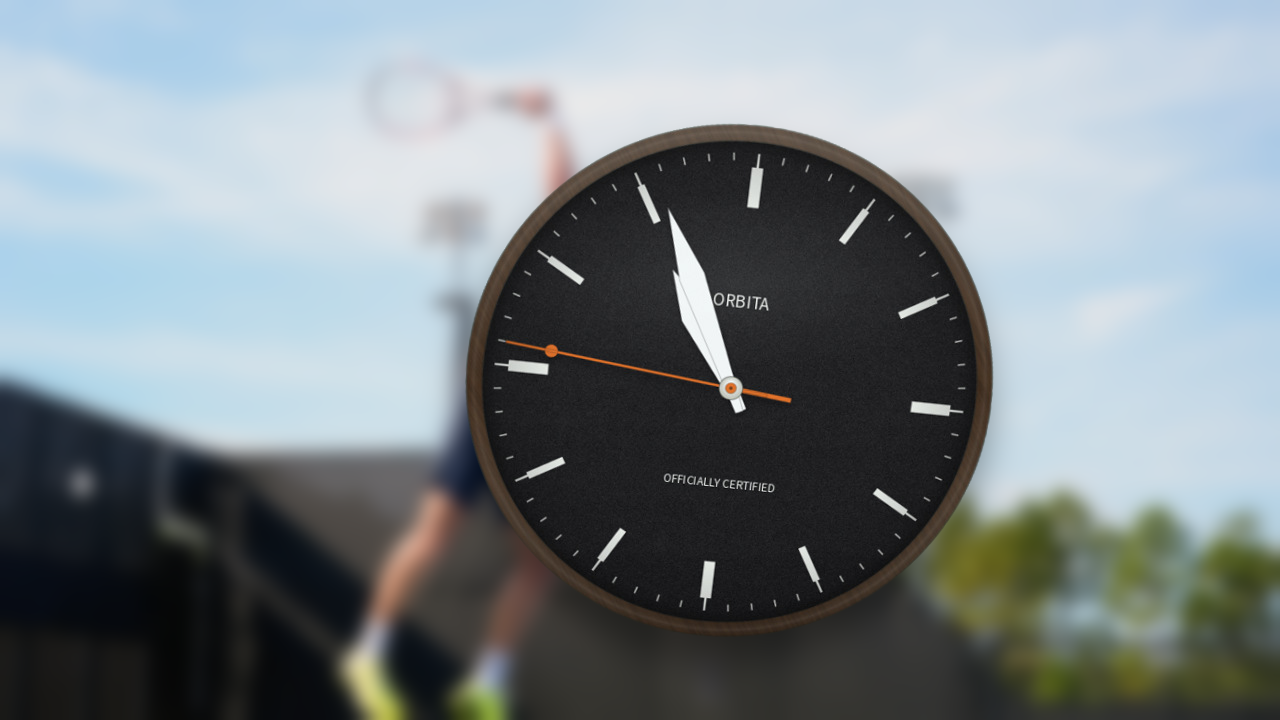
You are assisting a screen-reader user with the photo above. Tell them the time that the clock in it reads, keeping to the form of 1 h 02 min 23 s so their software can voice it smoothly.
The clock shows 10 h 55 min 46 s
